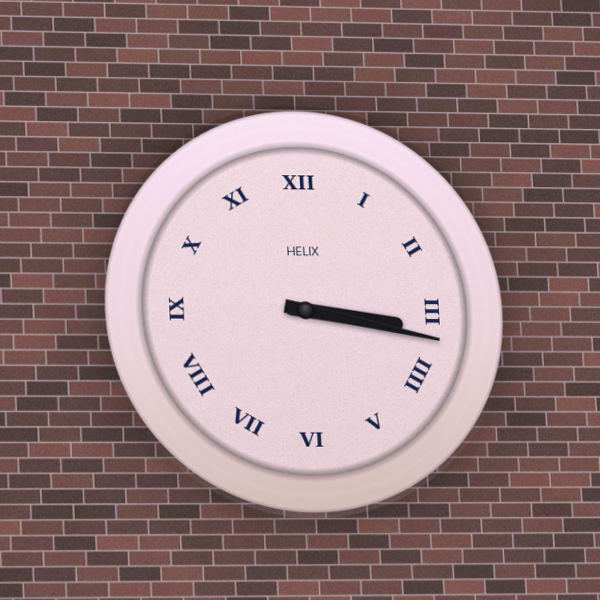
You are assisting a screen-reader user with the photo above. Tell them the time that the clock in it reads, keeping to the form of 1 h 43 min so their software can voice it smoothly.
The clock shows 3 h 17 min
